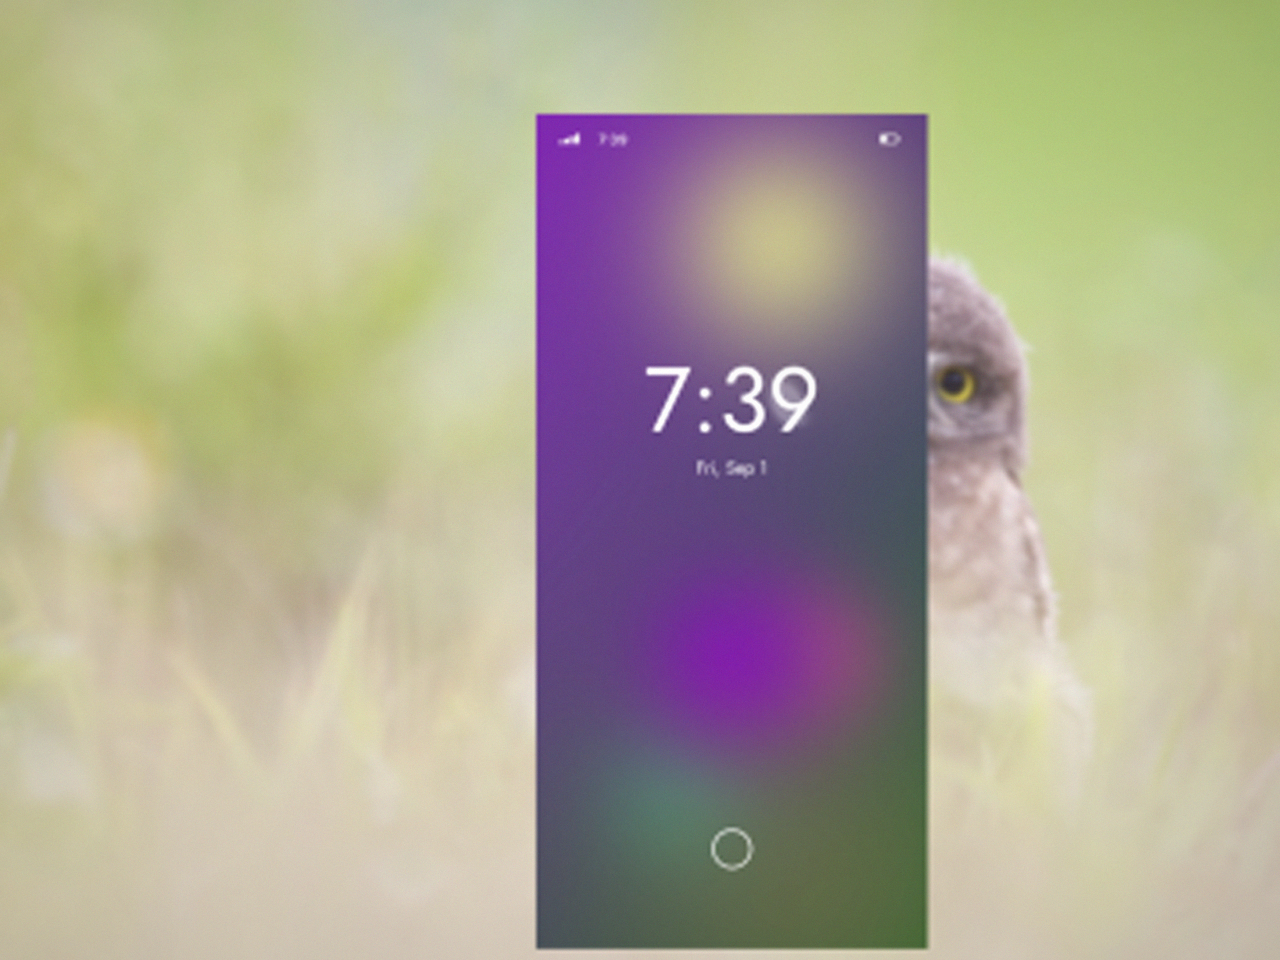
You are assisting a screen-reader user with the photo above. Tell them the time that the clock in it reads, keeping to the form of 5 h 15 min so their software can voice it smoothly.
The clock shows 7 h 39 min
